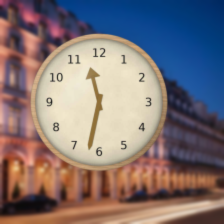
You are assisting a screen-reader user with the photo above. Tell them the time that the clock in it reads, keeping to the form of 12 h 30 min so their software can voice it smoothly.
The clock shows 11 h 32 min
